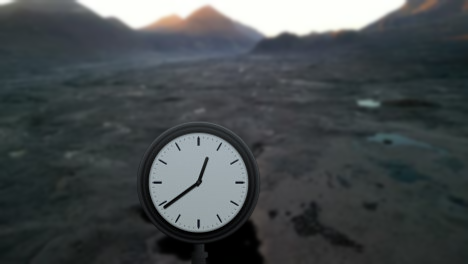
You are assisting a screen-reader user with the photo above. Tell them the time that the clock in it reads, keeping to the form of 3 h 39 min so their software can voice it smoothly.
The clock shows 12 h 39 min
